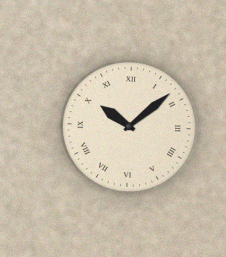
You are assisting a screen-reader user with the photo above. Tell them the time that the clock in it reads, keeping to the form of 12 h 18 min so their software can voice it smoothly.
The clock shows 10 h 08 min
